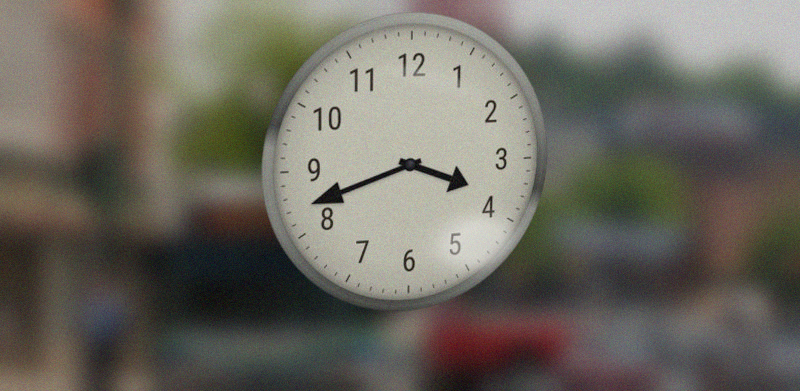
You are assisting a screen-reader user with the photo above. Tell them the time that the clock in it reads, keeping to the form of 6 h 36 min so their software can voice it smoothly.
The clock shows 3 h 42 min
